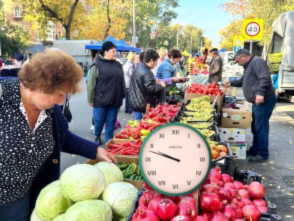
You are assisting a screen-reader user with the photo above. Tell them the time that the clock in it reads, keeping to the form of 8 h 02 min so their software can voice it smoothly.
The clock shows 9 h 48 min
